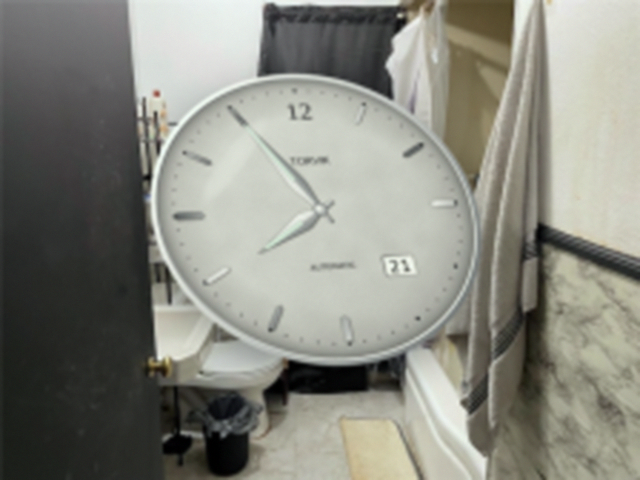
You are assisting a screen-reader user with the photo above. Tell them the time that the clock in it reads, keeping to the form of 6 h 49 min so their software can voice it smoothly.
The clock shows 7 h 55 min
